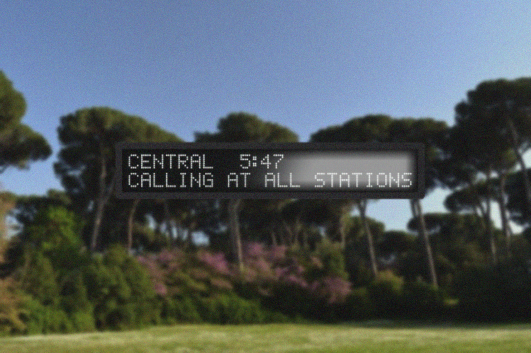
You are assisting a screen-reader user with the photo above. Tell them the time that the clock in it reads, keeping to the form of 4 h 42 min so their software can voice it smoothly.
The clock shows 5 h 47 min
